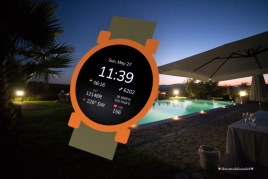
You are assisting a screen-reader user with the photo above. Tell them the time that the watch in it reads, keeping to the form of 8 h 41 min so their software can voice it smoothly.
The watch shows 11 h 39 min
